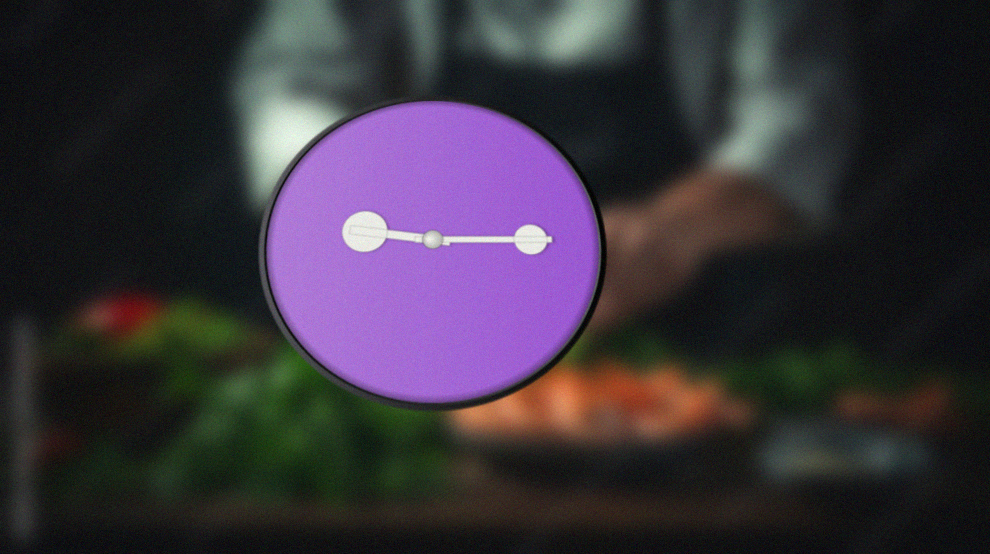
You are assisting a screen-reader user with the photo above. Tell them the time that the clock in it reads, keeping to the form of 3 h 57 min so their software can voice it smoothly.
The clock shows 9 h 15 min
